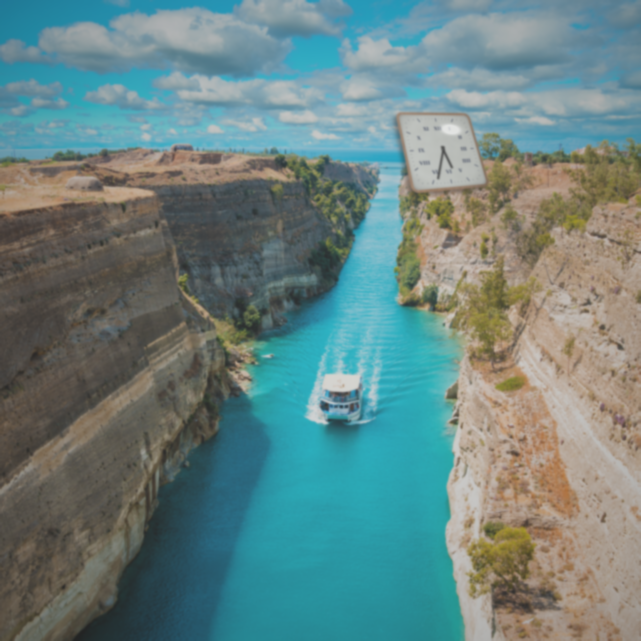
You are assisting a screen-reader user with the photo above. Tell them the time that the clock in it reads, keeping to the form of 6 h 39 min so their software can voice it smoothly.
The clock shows 5 h 34 min
